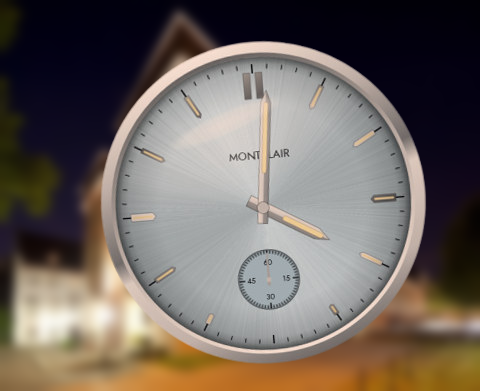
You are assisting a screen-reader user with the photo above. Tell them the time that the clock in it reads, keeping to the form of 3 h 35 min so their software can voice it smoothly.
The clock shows 4 h 01 min
